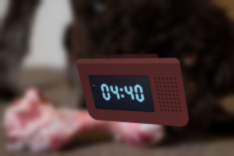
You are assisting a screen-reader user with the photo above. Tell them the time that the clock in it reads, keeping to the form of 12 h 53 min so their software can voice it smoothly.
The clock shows 4 h 40 min
